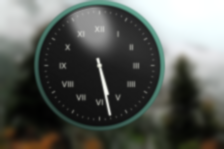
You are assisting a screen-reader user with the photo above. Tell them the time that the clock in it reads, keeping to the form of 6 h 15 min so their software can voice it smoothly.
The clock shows 5 h 28 min
